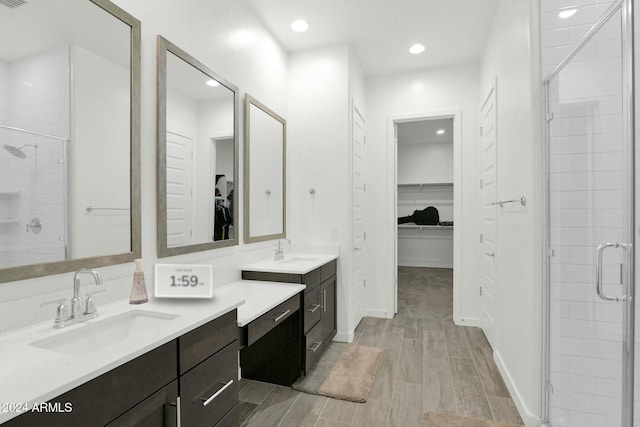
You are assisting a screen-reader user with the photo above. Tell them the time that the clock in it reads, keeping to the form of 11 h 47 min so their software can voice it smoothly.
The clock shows 1 h 59 min
